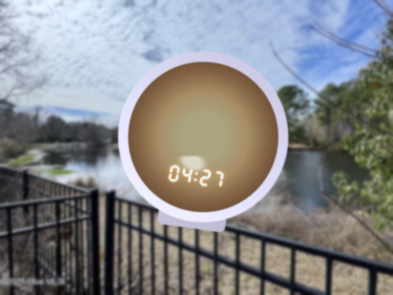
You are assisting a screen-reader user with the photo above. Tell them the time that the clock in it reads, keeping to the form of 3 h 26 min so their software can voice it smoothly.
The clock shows 4 h 27 min
